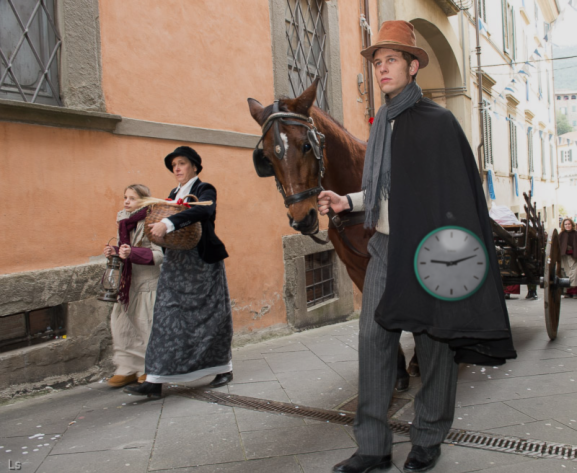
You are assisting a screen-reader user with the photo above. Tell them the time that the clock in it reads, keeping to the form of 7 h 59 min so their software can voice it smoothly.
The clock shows 9 h 12 min
